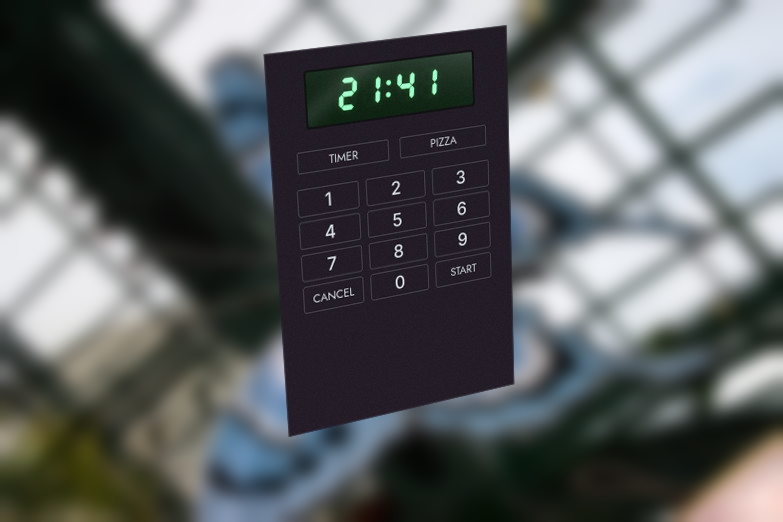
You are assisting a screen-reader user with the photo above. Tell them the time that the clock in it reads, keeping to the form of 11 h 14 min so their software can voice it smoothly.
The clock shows 21 h 41 min
